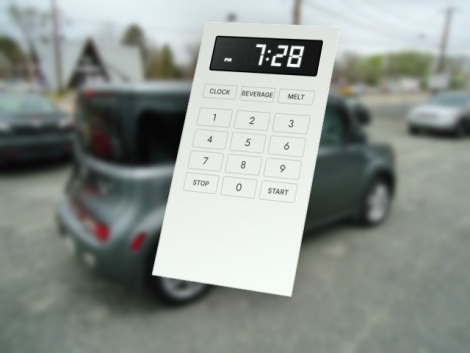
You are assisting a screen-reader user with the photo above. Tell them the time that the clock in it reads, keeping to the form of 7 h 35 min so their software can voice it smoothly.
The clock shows 7 h 28 min
